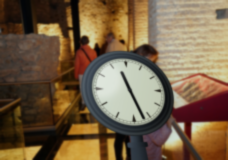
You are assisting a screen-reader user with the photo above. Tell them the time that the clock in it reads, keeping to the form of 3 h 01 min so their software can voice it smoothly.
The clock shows 11 h 27 min
